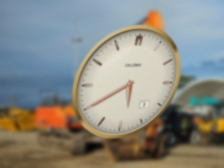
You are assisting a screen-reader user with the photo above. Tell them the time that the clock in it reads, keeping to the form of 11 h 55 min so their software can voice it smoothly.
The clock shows 5 h 40 min
